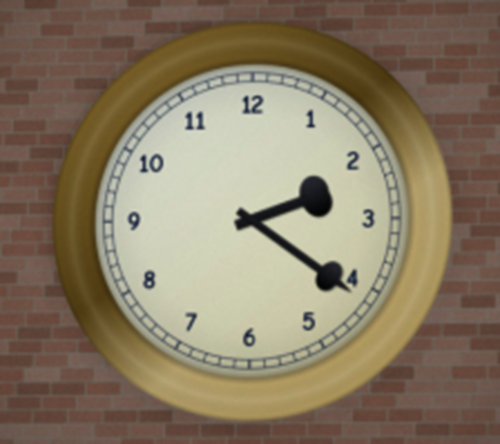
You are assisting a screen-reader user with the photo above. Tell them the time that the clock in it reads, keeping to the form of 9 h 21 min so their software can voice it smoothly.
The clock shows 2 h 21 min
